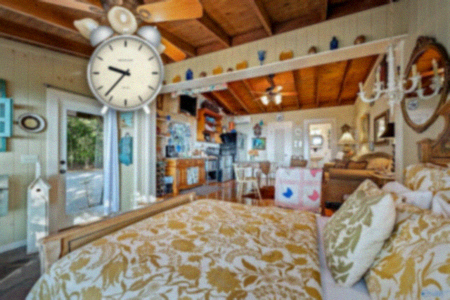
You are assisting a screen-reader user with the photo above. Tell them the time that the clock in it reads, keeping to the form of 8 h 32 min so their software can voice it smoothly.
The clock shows 9 h 37 min
